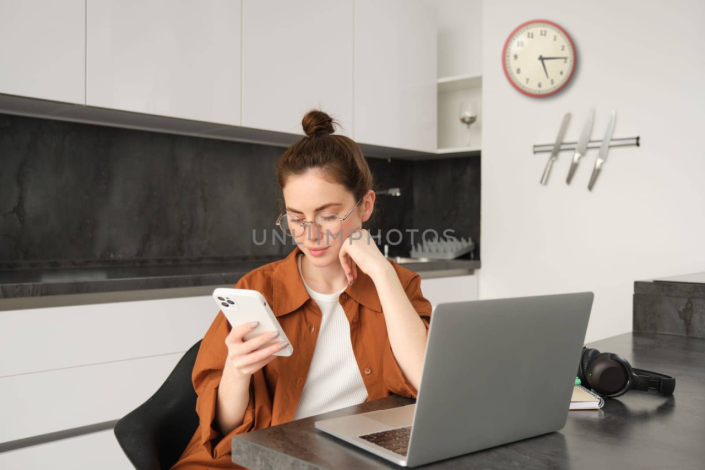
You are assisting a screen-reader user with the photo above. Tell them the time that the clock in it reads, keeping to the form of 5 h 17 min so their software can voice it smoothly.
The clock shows 5 h 14 min
